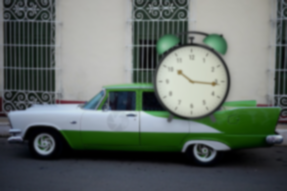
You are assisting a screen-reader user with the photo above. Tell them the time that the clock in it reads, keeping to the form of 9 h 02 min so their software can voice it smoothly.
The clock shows 10 h 16 min
